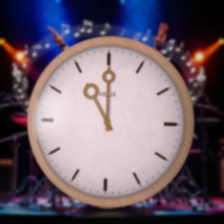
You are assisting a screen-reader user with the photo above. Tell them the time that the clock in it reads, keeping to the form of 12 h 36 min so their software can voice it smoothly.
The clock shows 11 h 00 min
